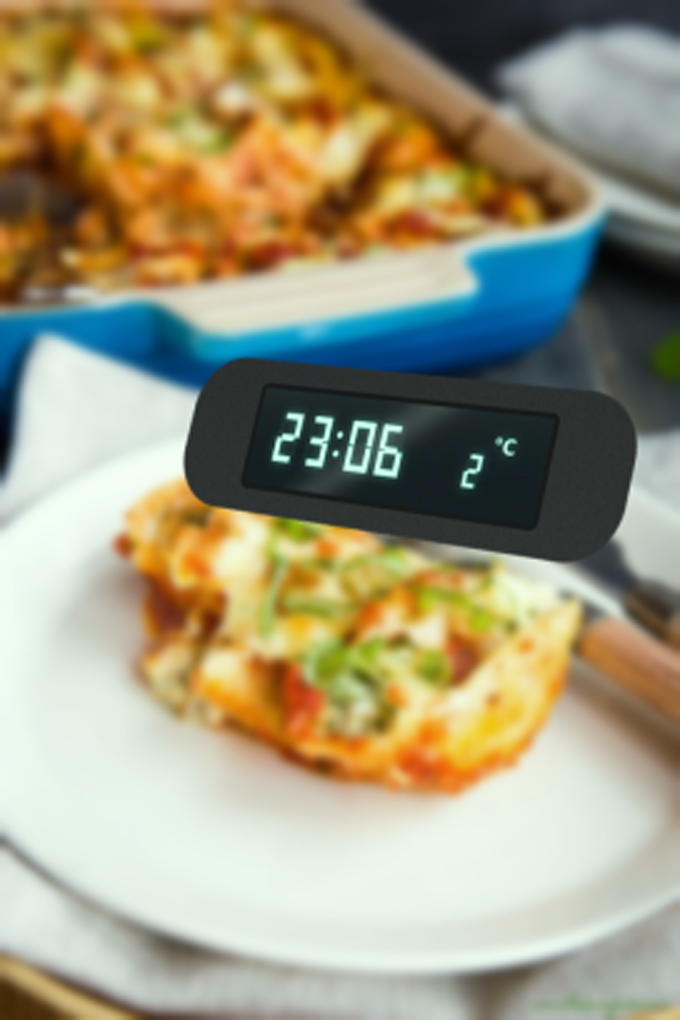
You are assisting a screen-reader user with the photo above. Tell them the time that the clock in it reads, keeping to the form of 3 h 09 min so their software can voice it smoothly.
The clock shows 23 h 06 min
